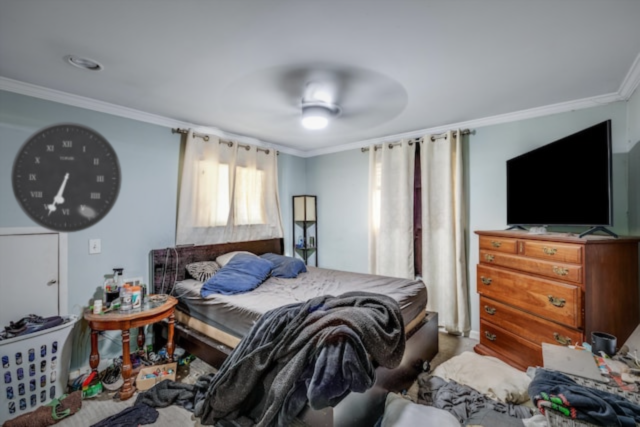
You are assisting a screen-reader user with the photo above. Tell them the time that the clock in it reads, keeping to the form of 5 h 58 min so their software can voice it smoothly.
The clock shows 6 h 34 min
